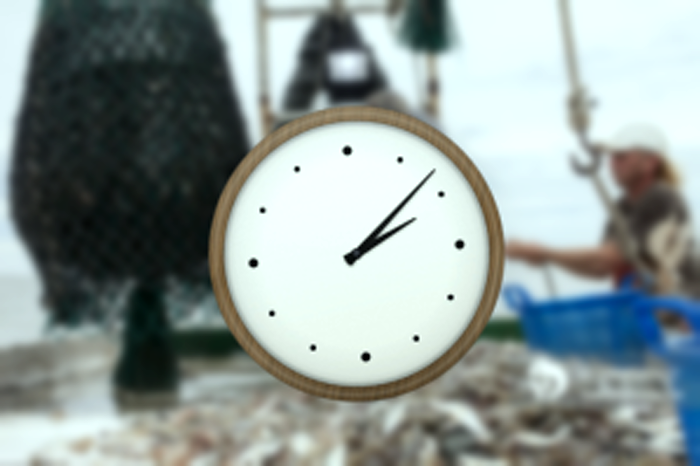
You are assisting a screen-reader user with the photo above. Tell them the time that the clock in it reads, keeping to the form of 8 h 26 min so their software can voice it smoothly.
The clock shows 2 h 08 min
